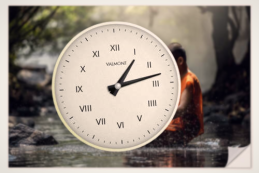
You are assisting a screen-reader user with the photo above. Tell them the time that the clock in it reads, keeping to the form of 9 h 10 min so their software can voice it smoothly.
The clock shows 1 h 13 min
